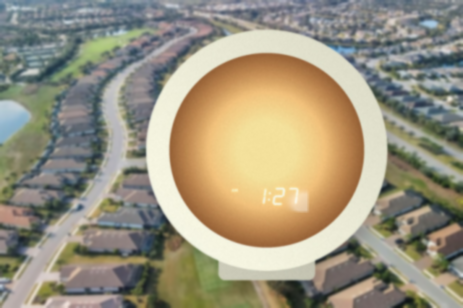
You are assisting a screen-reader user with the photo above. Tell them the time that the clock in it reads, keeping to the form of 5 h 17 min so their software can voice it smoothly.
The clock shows 1 h 27 min
